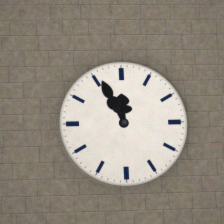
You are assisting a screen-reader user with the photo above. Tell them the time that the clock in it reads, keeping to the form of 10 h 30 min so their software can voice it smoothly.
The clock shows 11 h 56 min
